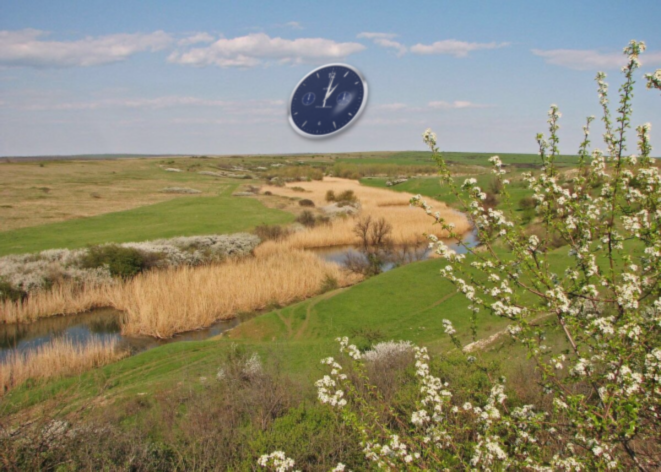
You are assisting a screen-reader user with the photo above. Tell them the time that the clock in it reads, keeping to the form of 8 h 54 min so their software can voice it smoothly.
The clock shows 1 h 01 min
